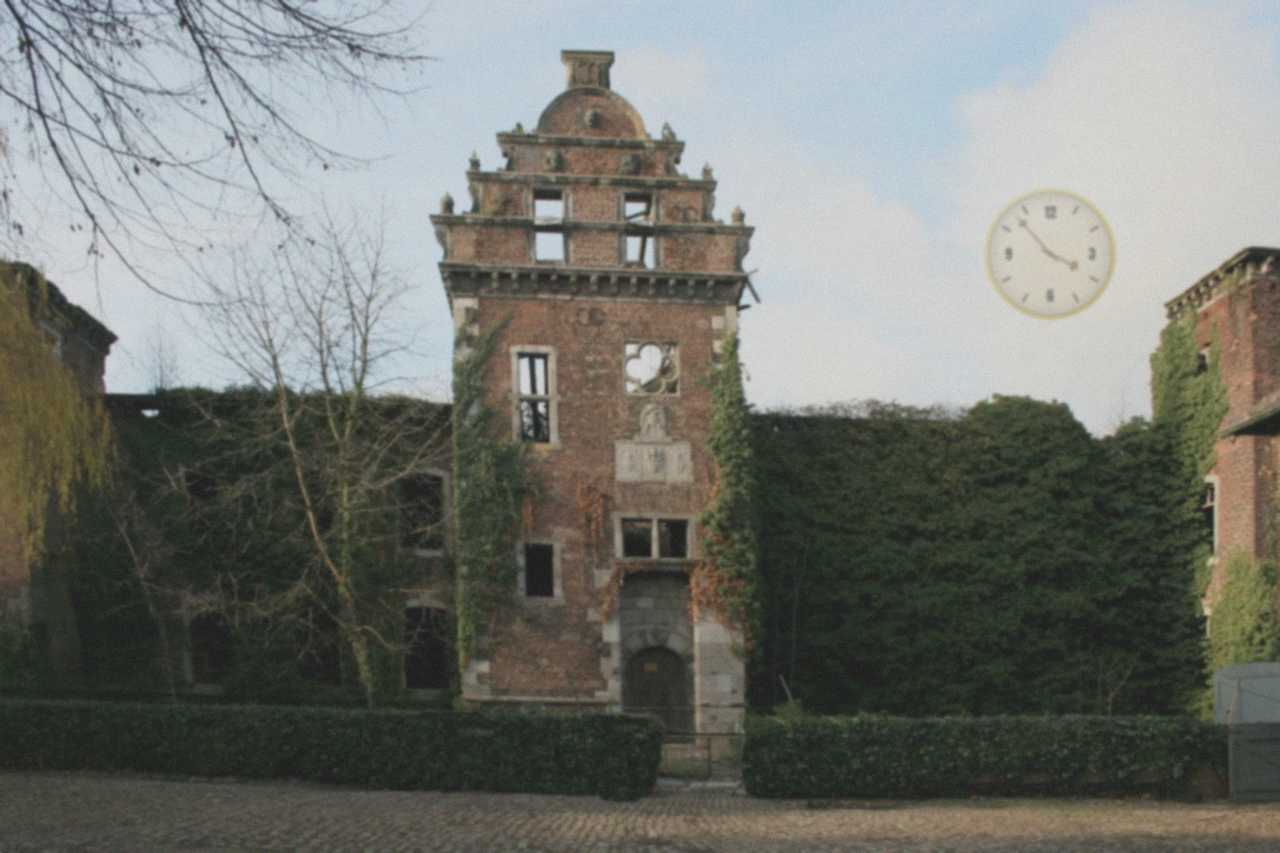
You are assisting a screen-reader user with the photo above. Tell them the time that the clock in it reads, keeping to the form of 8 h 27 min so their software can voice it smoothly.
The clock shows 3 h 53 min
